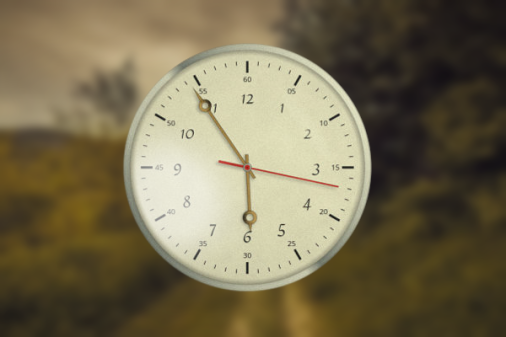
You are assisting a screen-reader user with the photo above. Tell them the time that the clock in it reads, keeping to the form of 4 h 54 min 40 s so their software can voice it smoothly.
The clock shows 5 h 54 min 17 s
